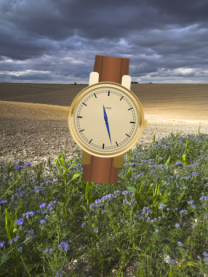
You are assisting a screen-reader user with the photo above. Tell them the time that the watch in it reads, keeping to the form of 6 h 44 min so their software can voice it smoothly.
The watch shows 11 h 27 min
